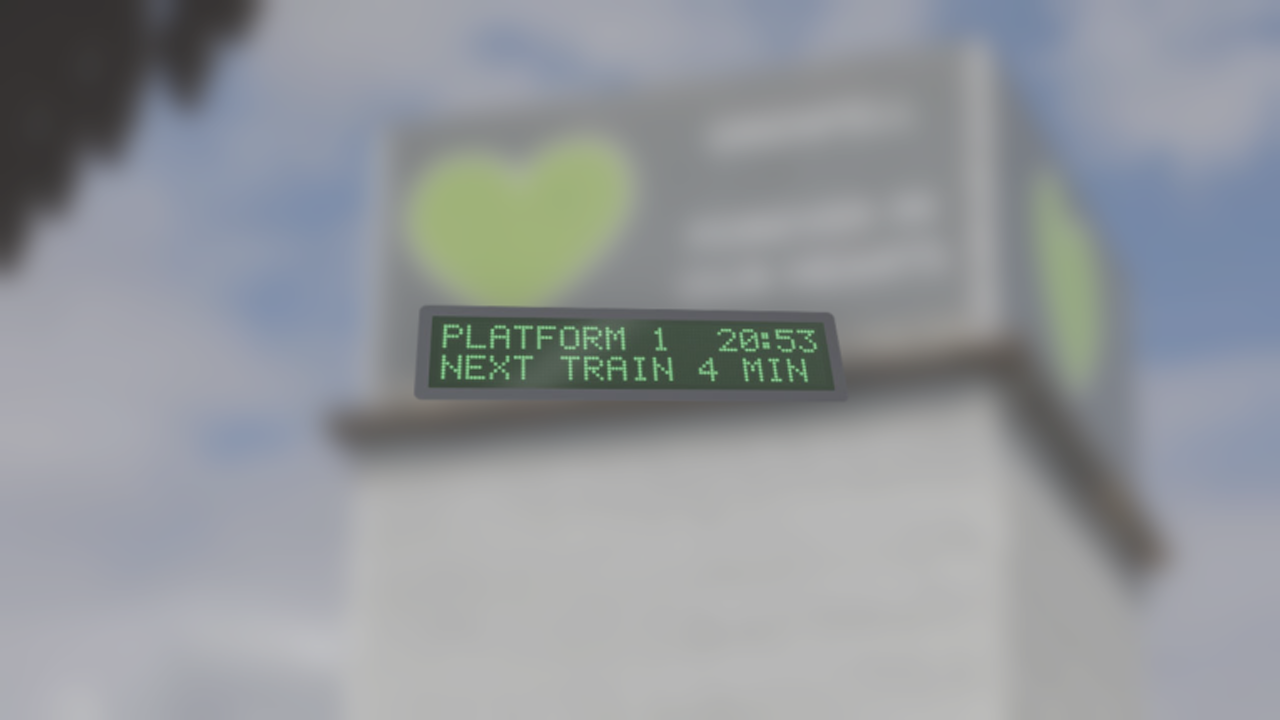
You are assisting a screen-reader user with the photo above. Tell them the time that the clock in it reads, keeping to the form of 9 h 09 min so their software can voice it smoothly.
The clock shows 20 h 53 min
